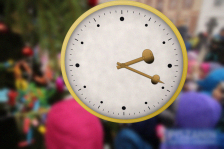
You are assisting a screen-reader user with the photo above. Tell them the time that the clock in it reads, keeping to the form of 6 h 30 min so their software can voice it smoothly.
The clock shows 2 h 19 min
